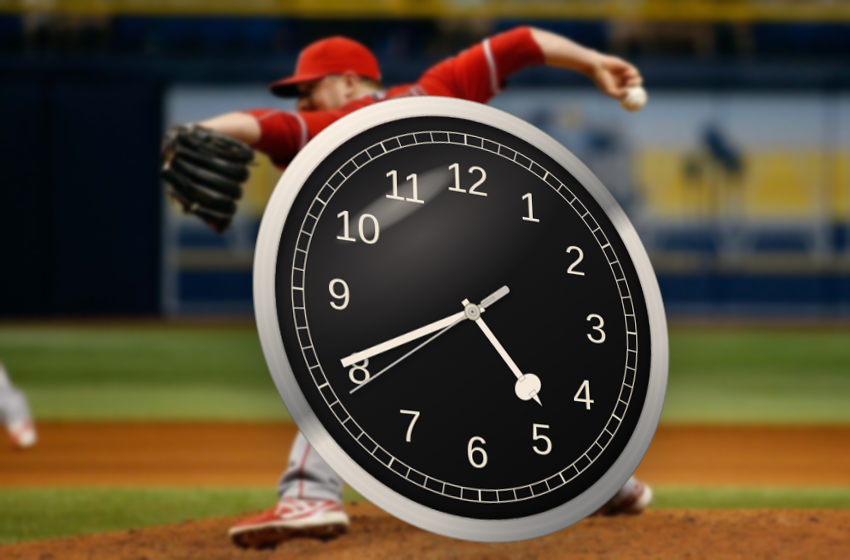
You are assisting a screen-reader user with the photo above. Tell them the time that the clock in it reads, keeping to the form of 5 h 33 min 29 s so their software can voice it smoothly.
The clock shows 4 h 40 min 39 s
